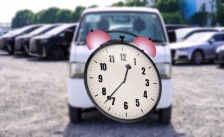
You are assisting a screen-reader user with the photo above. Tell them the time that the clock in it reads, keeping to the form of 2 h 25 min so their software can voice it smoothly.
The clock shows 12 h 37 min
